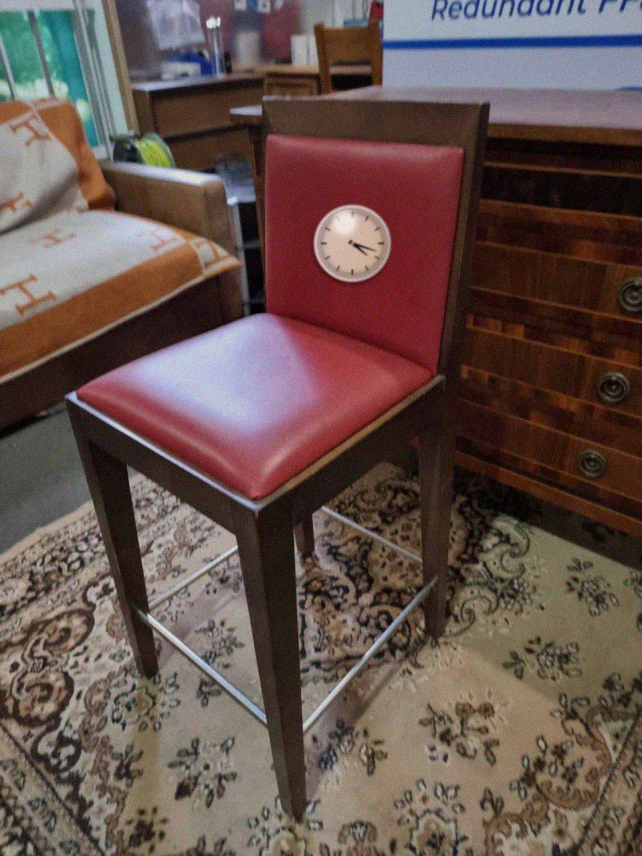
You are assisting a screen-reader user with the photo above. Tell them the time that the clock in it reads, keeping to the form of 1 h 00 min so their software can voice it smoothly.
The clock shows 4 h 18 min
